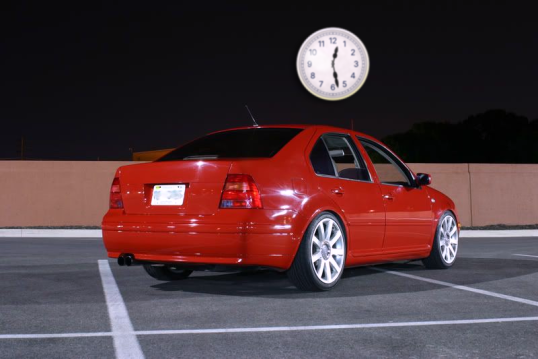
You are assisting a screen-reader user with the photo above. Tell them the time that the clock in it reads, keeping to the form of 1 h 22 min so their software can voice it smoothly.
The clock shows 12 h 28 min
